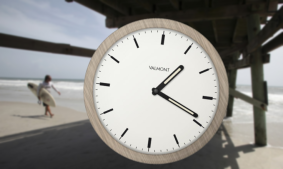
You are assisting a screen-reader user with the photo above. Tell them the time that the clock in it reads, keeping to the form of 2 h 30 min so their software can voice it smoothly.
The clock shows 1 h 19 min
